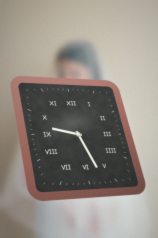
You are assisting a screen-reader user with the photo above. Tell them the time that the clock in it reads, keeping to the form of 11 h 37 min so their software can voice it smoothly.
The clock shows 9 h 27 min
